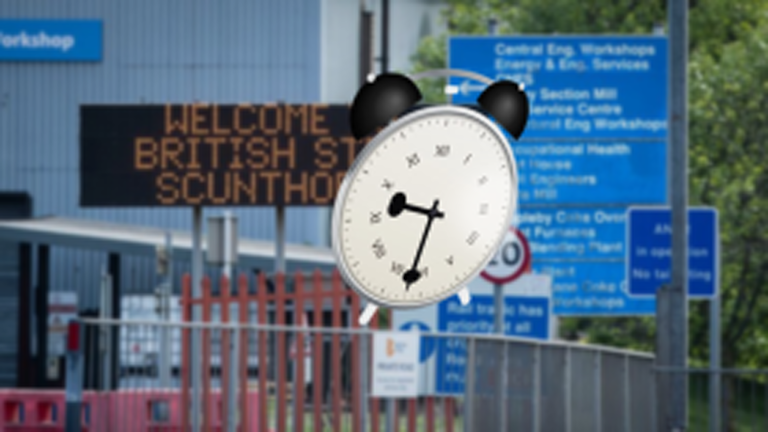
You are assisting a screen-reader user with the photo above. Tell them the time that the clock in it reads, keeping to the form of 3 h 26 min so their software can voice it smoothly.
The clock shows 9 h 32 min
